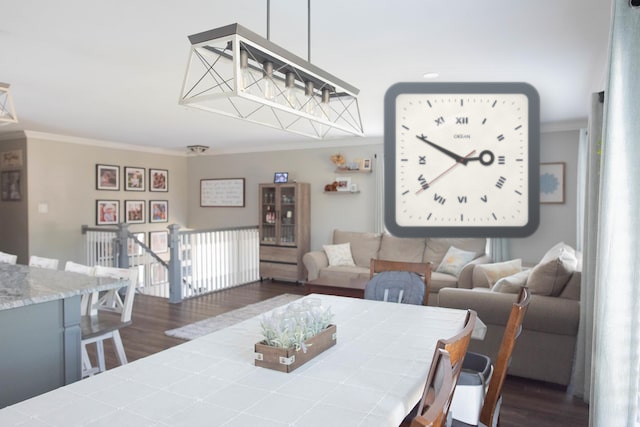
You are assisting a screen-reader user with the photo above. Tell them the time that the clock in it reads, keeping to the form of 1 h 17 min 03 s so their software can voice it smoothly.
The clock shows 2 h 49 min 39 s
